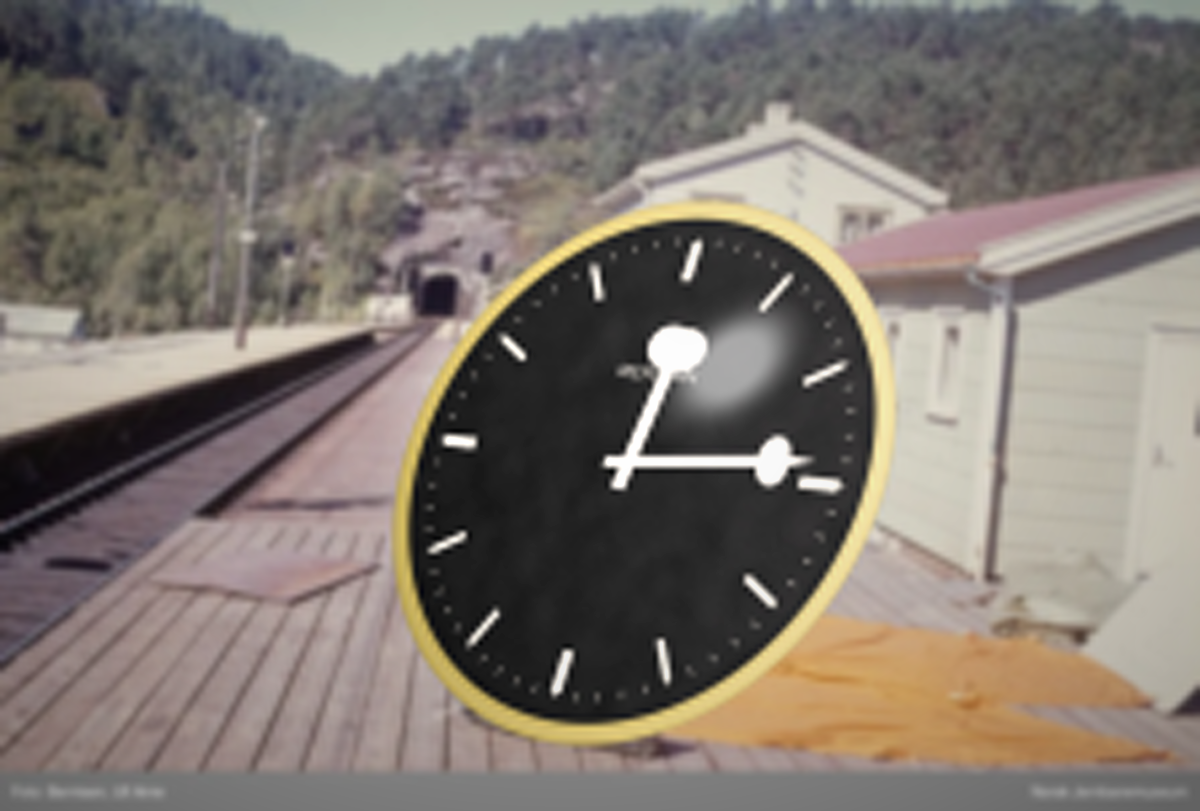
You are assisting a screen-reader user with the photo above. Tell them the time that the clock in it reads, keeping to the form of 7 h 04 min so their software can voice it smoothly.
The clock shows 12 h 14 min
